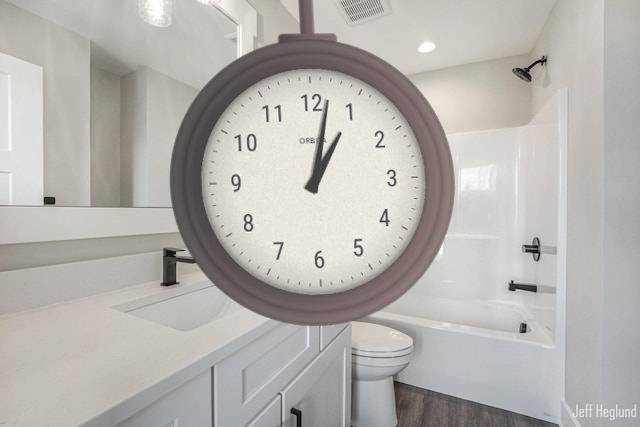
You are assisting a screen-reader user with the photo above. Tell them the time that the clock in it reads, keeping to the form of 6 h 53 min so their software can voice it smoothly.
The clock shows 1 h 02 min
